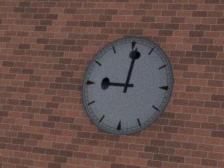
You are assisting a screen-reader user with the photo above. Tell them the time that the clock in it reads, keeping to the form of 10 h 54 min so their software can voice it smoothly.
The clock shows 9 h 01 min
